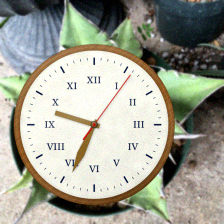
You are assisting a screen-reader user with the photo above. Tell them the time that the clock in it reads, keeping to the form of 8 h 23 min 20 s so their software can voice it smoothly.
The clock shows 9 h 34 min 06 s
